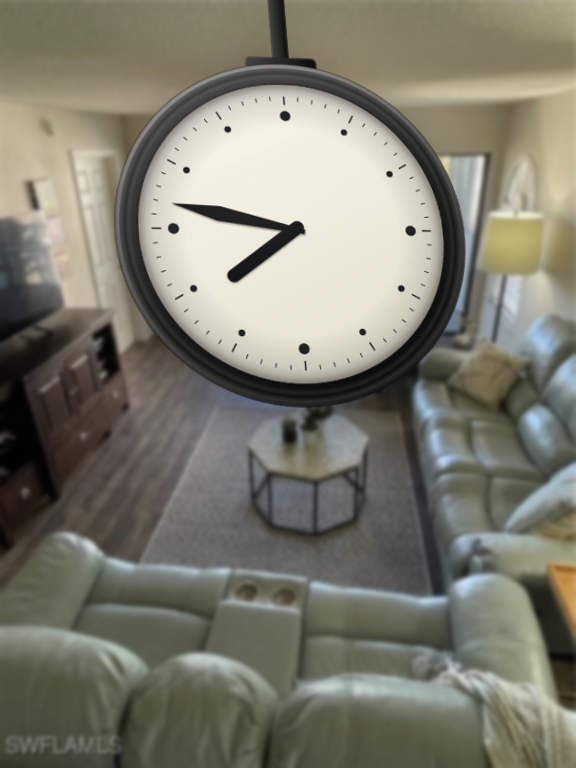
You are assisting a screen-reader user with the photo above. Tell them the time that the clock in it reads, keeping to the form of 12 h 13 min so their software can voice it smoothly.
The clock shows 7 h 47 min
